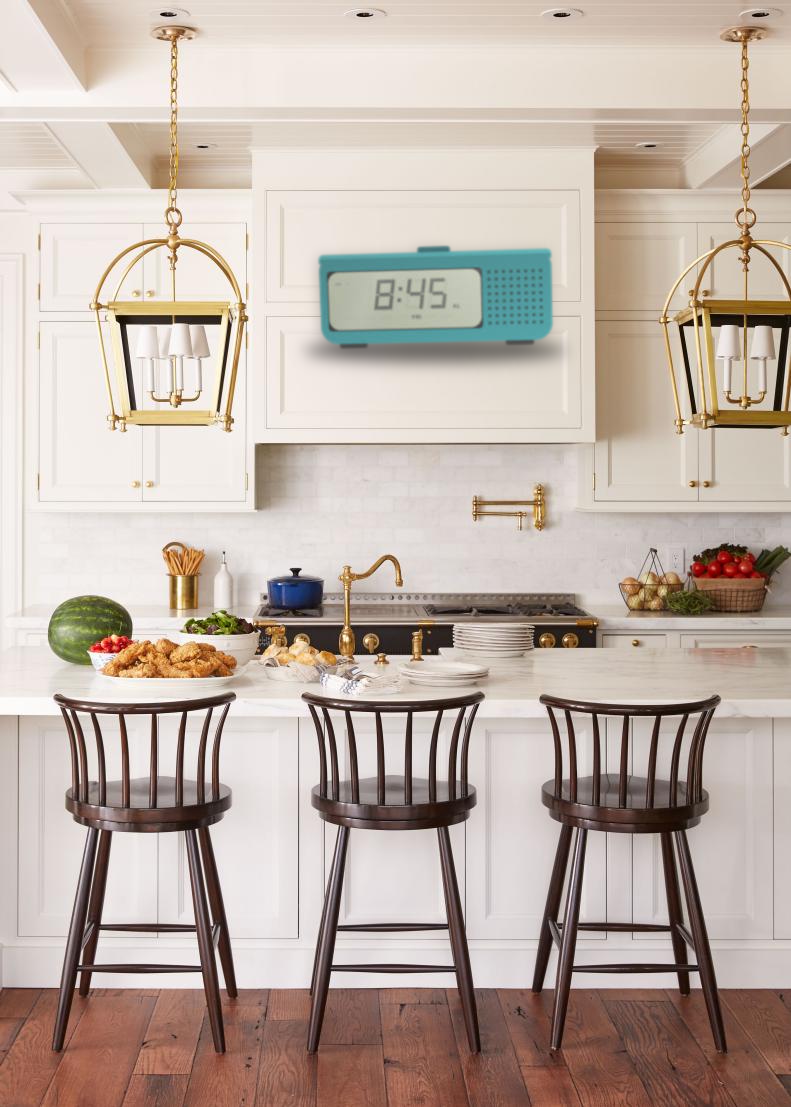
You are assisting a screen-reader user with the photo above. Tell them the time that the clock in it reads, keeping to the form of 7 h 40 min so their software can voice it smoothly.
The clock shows 8 h 45 min
